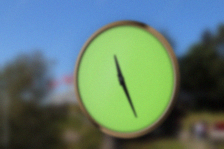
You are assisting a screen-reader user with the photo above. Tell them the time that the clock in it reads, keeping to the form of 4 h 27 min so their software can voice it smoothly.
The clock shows 11 h 26 min
